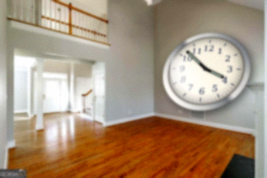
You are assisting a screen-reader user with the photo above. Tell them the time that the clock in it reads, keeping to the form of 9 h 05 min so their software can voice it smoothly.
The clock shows 3 h 52 min
